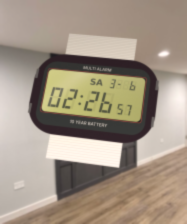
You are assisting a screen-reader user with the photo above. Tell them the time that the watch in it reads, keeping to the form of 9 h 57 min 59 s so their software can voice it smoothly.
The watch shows 2 h 26 min 57 s
